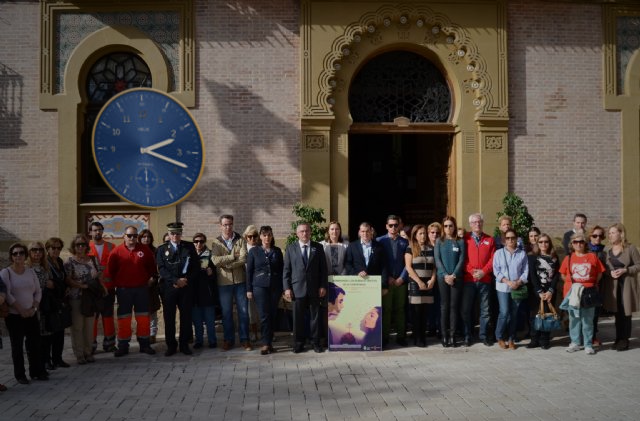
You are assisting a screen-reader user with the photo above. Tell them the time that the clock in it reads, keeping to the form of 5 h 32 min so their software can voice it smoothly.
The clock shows 2 h 18 min
